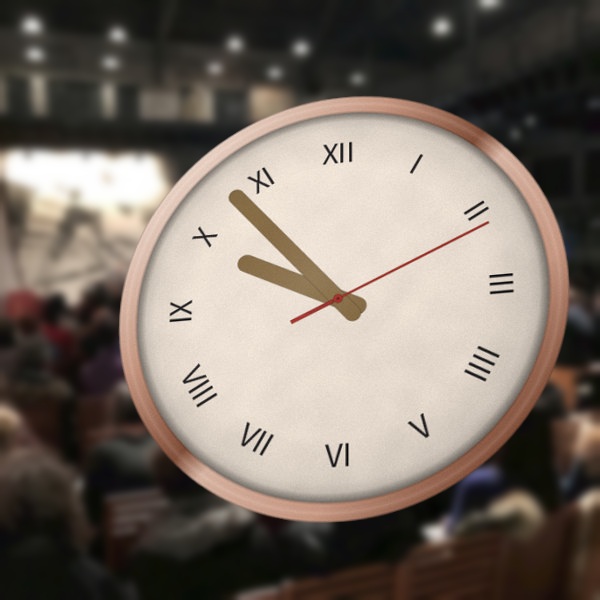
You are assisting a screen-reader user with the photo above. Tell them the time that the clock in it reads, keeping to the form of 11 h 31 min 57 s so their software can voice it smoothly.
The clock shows 9 h 53 min 11 s
